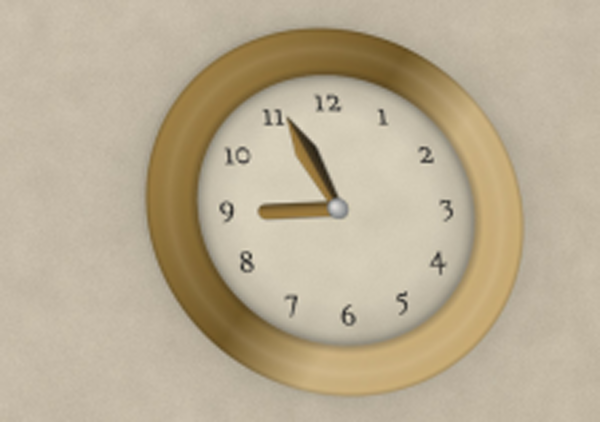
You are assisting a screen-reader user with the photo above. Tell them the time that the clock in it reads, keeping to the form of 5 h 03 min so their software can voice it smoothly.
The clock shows 8 h 56 min
